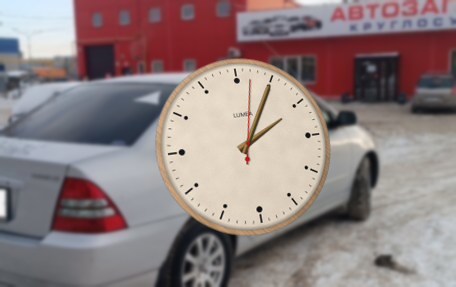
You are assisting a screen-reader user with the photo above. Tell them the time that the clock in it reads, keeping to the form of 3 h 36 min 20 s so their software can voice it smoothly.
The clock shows 2 h 05 min 02 s
